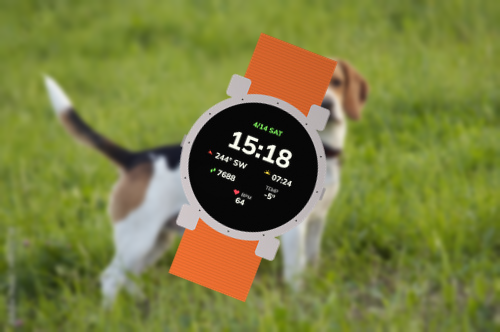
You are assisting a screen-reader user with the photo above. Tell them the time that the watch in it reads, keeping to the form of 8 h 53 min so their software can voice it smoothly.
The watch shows 15 h 18 min
